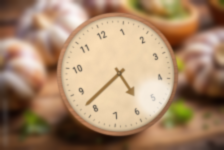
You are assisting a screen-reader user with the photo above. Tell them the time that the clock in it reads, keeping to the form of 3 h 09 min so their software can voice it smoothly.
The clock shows 5 h 42 min
